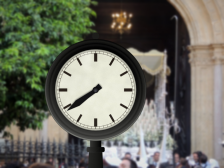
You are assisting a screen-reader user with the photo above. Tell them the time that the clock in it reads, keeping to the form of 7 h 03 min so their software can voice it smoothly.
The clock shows 7 h 39 min
